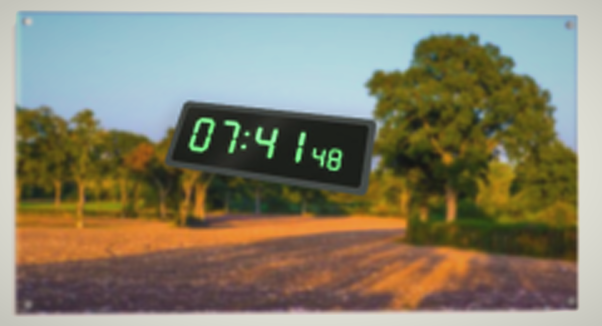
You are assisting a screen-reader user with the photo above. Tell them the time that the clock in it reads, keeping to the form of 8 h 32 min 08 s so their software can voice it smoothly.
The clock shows 7 h 41 min 48 s
